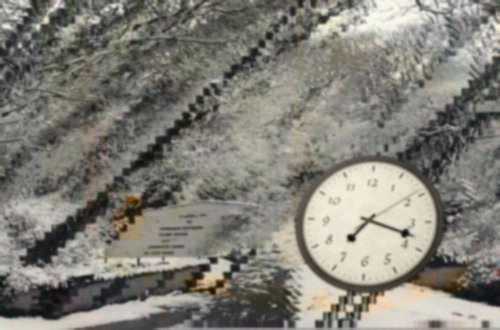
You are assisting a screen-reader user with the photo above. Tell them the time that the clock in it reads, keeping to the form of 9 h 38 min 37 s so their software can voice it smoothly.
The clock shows 7 h 18 min 09 s
